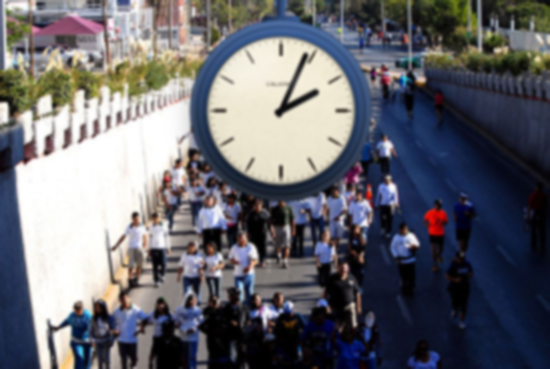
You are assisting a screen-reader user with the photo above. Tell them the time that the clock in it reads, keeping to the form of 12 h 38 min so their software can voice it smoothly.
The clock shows 2 h 04 min
